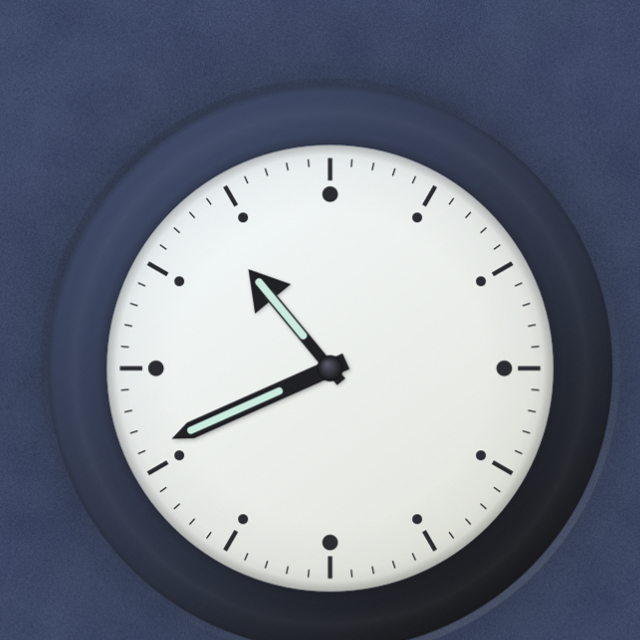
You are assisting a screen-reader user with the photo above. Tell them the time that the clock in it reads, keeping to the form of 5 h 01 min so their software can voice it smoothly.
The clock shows 10 h 41 min
